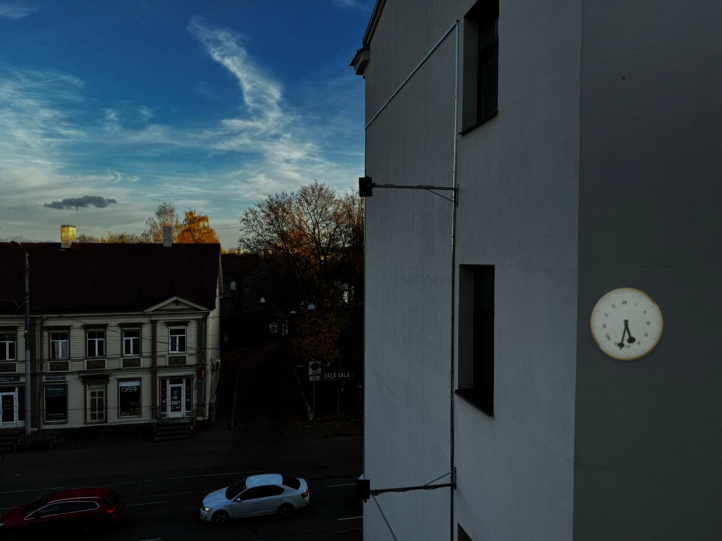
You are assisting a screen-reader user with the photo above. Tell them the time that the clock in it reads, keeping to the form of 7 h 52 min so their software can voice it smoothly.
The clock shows 5 h 33 min
